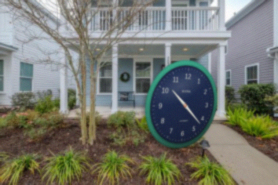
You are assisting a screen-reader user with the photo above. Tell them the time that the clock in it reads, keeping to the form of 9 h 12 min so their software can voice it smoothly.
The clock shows 10 h 22 min
